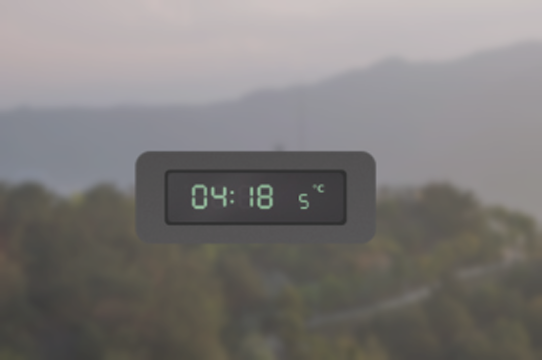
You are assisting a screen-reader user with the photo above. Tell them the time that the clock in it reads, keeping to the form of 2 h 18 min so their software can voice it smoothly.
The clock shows 4 h 18 min
